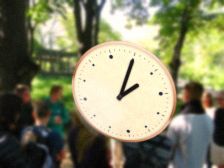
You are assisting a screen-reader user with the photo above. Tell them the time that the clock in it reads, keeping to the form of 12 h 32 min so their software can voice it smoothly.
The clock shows 2 h 05 min
